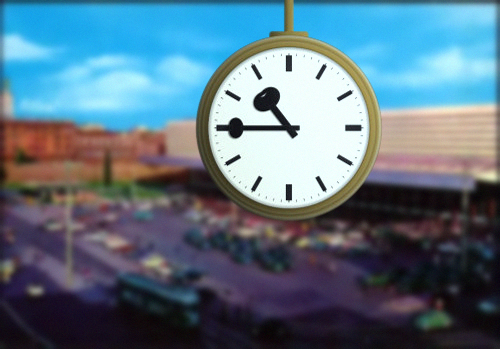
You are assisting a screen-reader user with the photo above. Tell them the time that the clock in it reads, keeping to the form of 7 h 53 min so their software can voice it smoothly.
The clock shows 10 h 45 min
